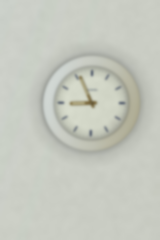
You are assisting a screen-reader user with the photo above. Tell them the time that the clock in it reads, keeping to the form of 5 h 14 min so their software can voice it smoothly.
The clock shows 8 h 56 min
